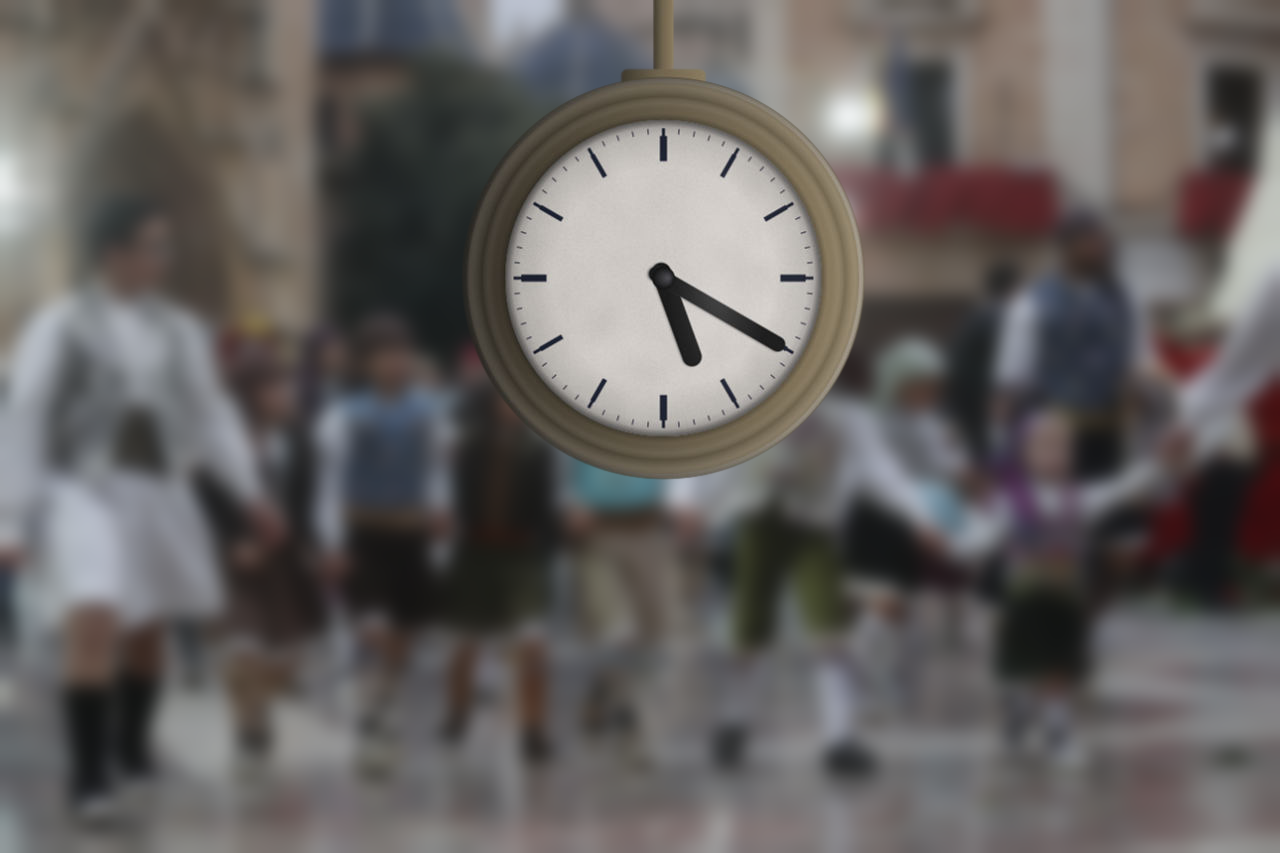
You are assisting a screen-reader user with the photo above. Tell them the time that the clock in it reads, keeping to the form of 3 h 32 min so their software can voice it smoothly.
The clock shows 5 h 20 min
